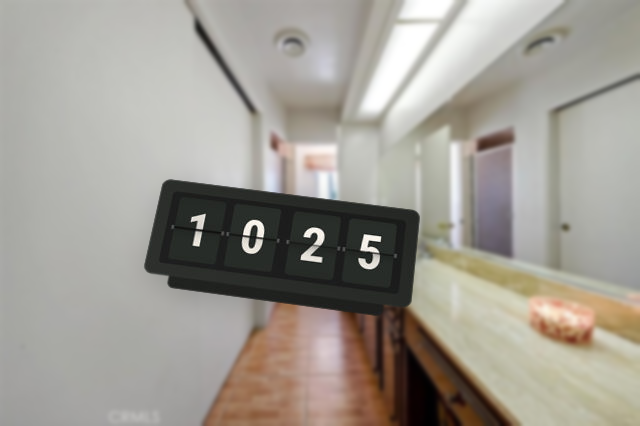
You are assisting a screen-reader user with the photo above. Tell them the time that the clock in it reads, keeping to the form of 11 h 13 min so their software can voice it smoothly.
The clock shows 10 h 25 min
